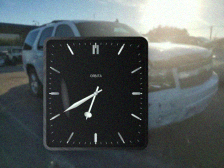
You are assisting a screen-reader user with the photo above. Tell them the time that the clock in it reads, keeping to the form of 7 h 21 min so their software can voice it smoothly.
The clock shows 6 h 40 min
